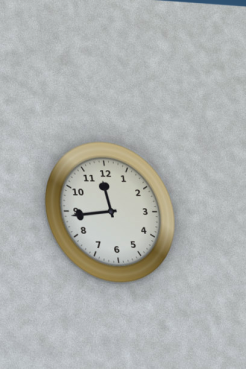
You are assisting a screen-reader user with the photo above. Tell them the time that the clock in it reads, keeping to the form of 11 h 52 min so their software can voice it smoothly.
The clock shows 11 h 44 min
